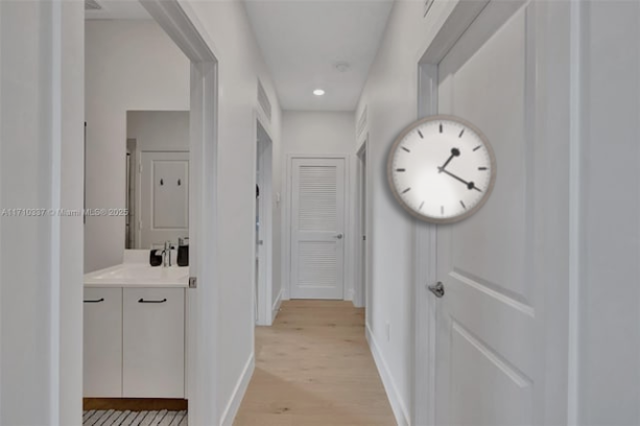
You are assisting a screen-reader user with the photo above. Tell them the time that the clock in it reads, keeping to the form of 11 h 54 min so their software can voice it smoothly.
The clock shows 1 h 20 min
